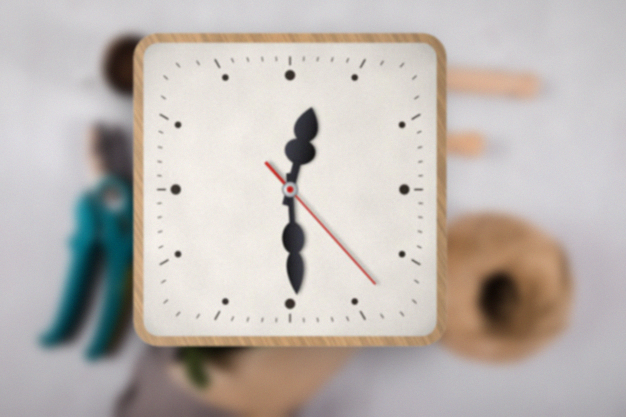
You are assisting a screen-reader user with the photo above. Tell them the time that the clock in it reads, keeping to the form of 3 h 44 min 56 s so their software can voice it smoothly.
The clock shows 12 h 29 min 23 s
